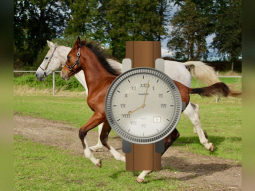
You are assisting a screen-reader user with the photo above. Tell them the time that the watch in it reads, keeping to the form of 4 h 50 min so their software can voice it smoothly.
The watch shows 8 h 02 min
